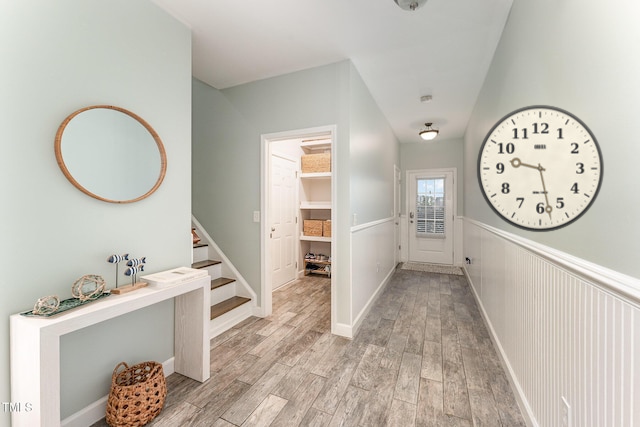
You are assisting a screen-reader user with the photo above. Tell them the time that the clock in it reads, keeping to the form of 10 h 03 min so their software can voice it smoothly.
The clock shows 9 h 28 min
